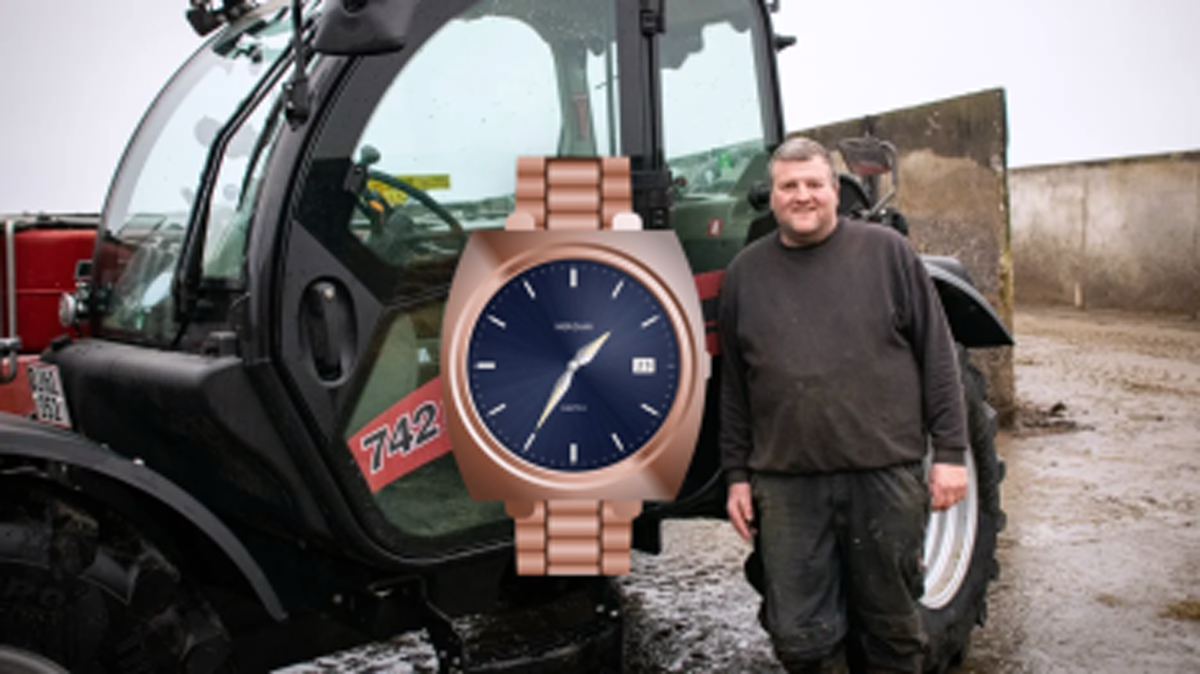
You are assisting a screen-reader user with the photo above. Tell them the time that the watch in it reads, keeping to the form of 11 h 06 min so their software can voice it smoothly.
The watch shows 1 h 35 min
